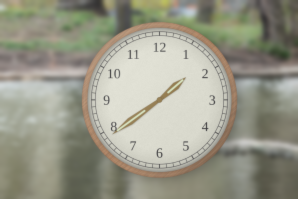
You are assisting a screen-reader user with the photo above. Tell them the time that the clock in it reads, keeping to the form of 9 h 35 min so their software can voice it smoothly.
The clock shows 1 h 39 min
